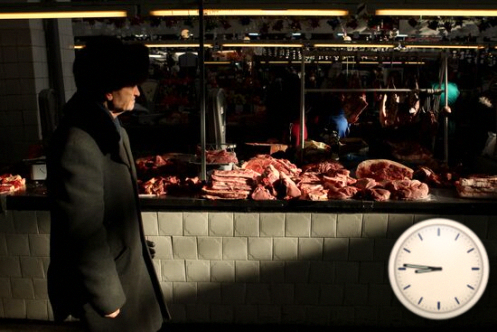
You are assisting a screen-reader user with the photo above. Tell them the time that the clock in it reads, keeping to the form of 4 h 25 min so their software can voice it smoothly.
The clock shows 8 h 46 min
